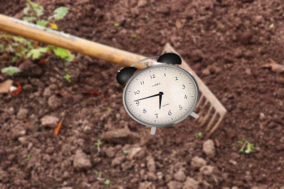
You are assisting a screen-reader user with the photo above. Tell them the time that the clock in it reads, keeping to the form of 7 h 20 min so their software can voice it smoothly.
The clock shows 6 h 46 min
